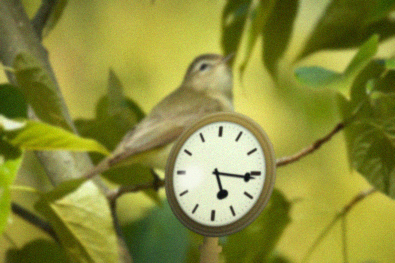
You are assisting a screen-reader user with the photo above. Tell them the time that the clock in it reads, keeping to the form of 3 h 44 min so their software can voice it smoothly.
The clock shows 5 h 16 min
